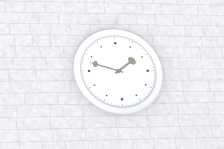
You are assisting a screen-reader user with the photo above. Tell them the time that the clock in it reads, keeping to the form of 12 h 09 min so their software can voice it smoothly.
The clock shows 1 h 48 min
